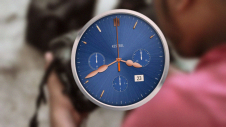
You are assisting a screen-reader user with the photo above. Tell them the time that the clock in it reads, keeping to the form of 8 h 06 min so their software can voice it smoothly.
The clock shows 3 h 41 min
